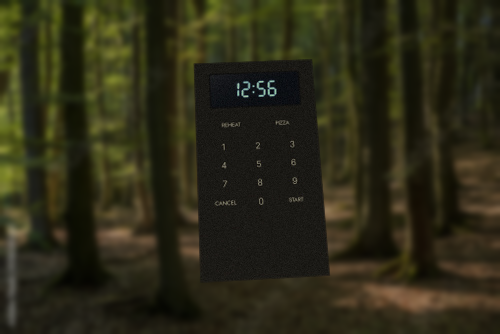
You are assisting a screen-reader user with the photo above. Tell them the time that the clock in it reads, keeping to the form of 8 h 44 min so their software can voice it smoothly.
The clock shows 12 h 56 min
